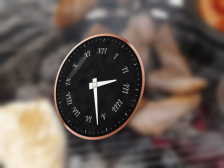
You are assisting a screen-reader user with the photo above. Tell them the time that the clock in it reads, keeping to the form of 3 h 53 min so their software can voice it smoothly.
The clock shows 2 h 27 min
